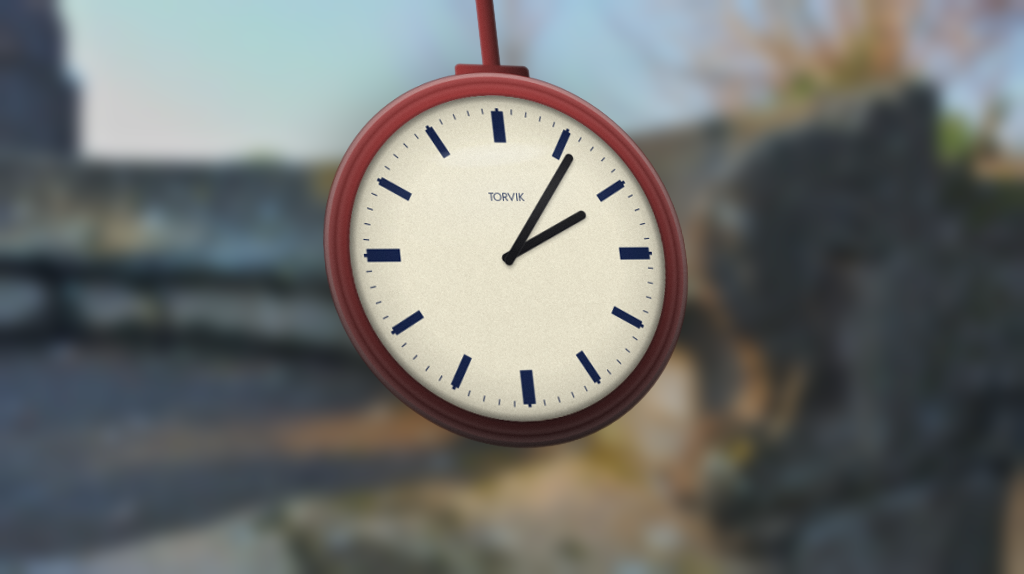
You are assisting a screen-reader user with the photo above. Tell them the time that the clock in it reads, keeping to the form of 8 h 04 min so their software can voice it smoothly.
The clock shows 2 h 06 min
